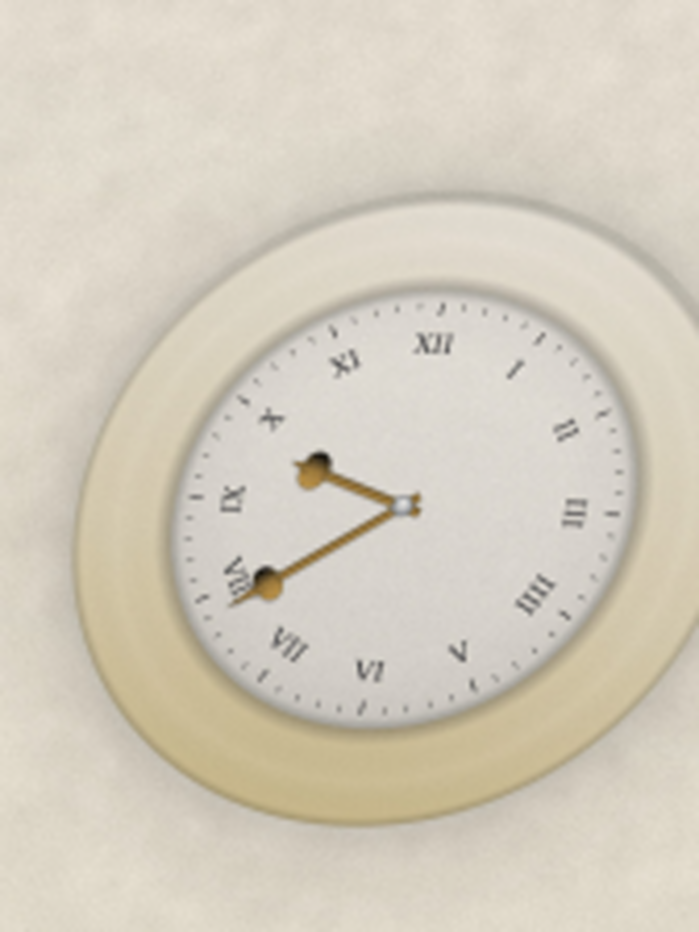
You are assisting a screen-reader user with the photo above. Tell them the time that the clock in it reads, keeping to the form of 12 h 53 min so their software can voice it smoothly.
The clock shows 9 h 39 min
